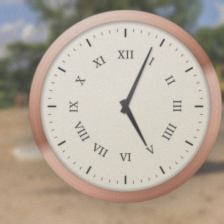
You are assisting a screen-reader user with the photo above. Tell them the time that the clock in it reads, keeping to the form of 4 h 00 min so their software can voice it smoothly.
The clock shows 5 h 04 min
